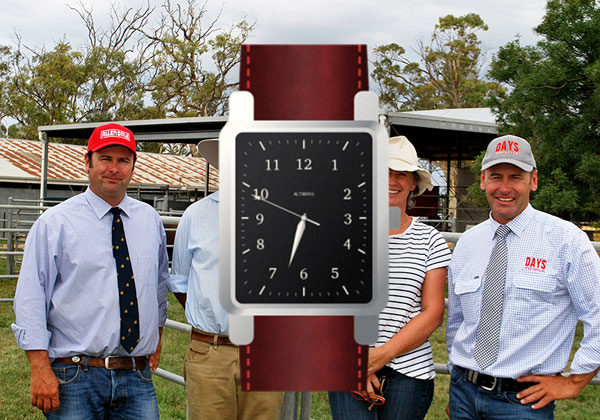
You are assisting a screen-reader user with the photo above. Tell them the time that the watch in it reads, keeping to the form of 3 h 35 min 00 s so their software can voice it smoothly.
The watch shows 6 h 32 min 49 s
